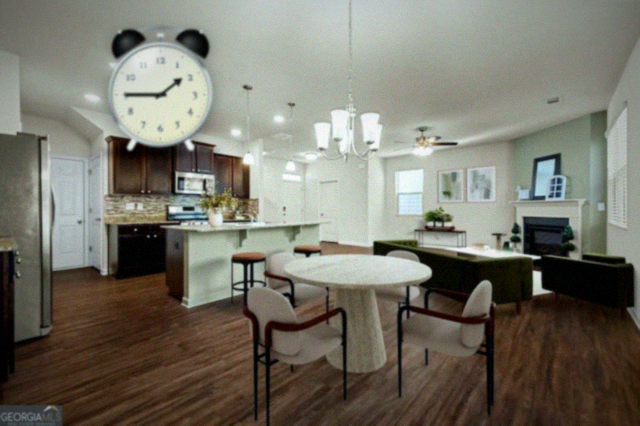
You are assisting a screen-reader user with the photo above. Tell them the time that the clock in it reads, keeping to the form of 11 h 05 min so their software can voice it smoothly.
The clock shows 1 h 45 min
